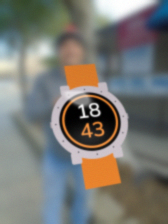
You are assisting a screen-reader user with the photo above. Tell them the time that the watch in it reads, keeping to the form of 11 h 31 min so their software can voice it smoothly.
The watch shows 18 h 43 min
